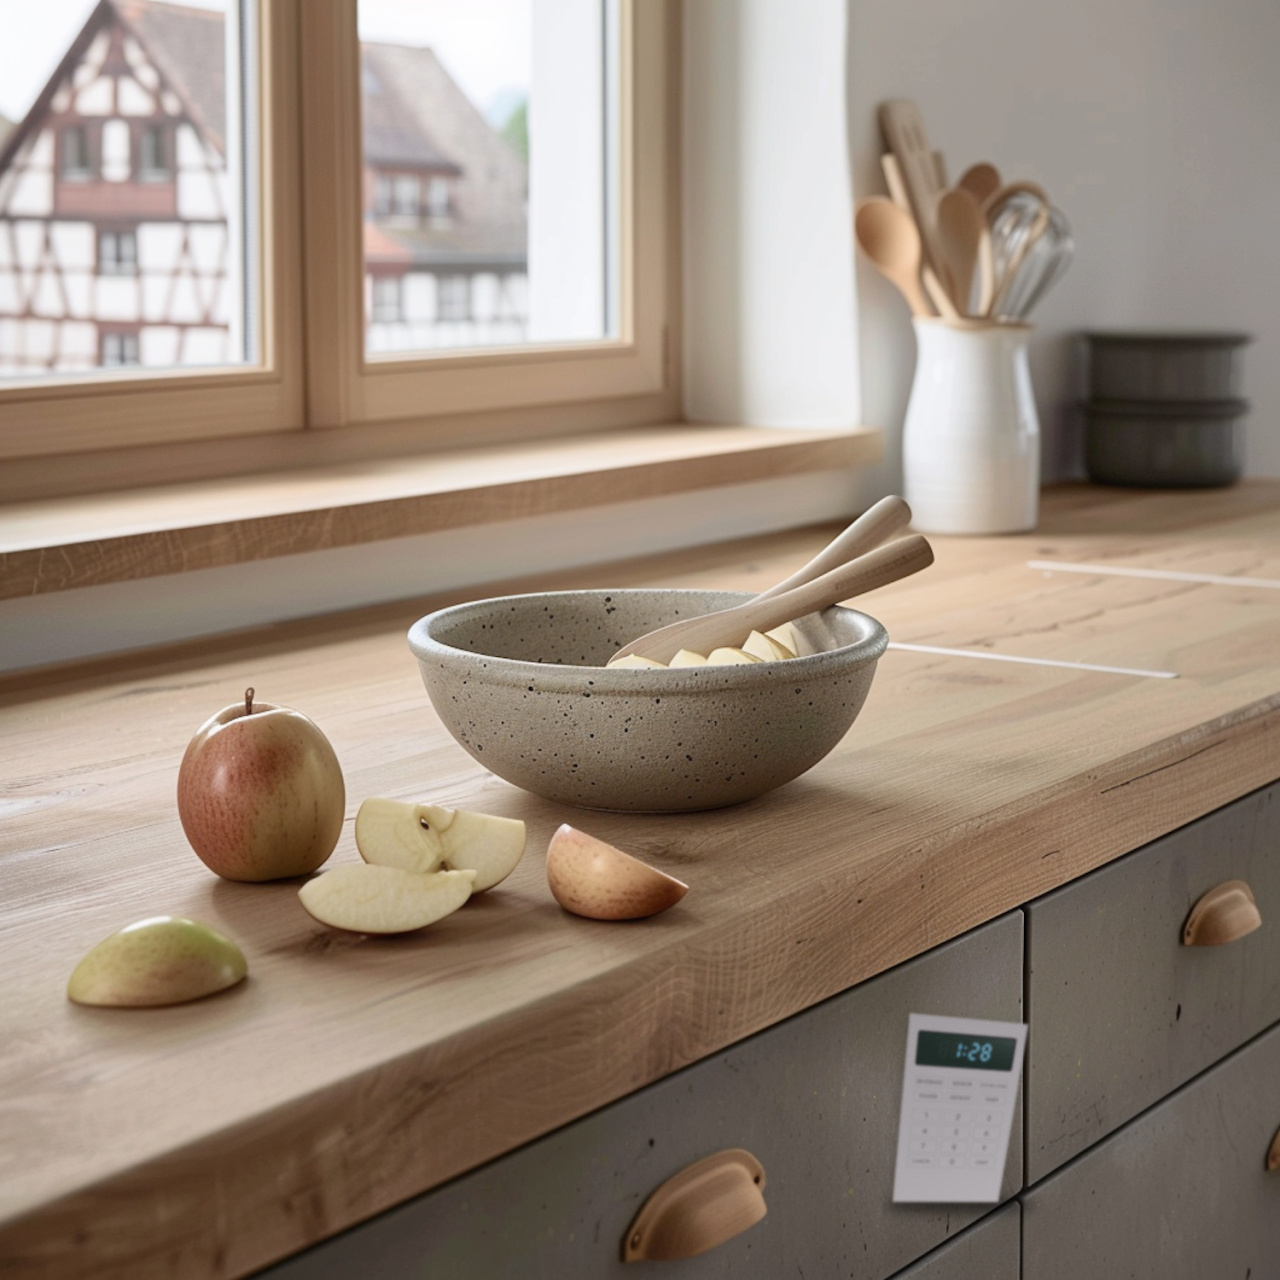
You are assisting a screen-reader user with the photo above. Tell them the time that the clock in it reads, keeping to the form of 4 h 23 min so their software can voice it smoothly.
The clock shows 1 h 28 min
